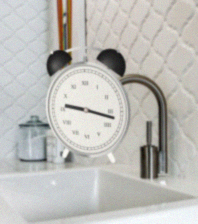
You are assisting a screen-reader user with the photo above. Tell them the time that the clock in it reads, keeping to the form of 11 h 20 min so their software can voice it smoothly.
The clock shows 9 h 17 min
